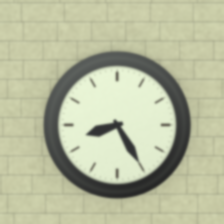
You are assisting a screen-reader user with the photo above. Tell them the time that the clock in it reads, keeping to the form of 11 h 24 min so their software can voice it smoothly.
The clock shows 8 h 25 min
